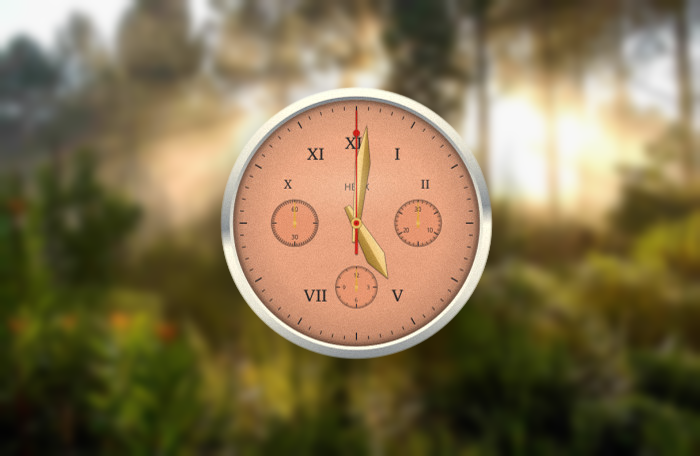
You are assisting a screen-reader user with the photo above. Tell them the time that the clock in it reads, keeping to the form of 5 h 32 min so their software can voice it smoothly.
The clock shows 5 h 01 min
